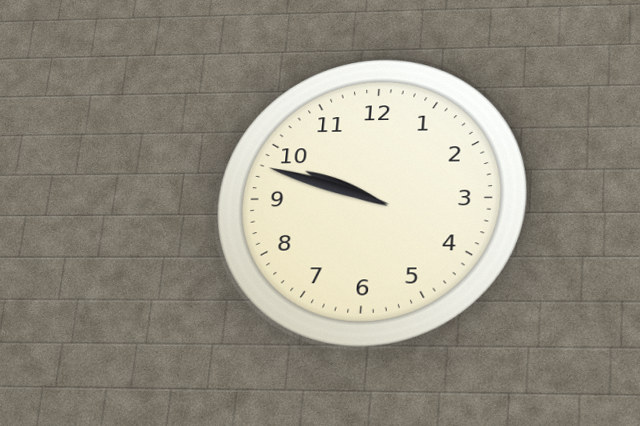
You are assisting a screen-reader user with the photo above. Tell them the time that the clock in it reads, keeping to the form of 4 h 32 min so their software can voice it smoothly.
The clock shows 9 h 48 min
